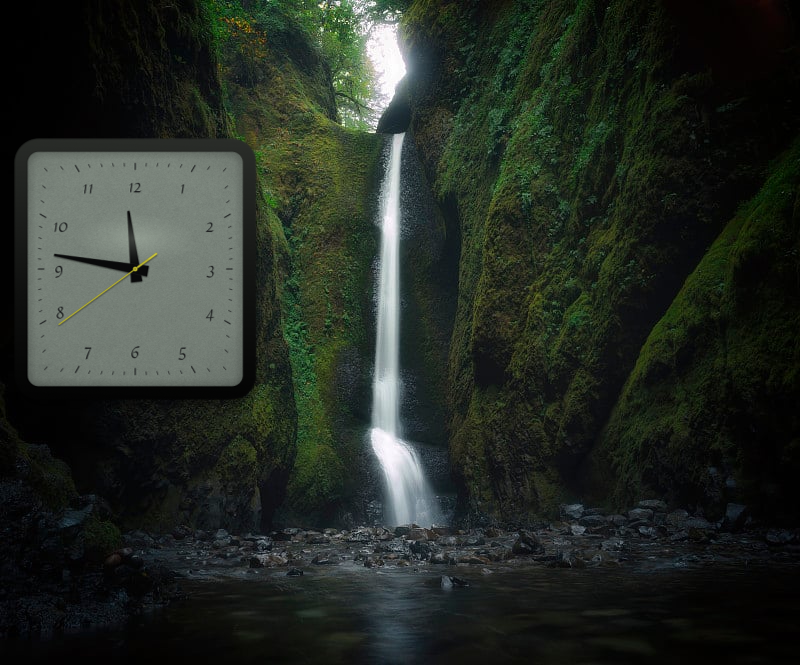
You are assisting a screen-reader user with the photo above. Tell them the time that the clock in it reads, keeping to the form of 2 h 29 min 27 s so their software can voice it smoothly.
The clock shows 11 h 46 min 39 s
